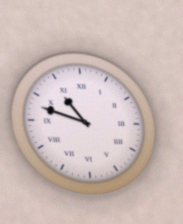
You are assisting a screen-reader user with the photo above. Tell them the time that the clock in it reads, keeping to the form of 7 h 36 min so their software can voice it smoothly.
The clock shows 10 h 48 min
